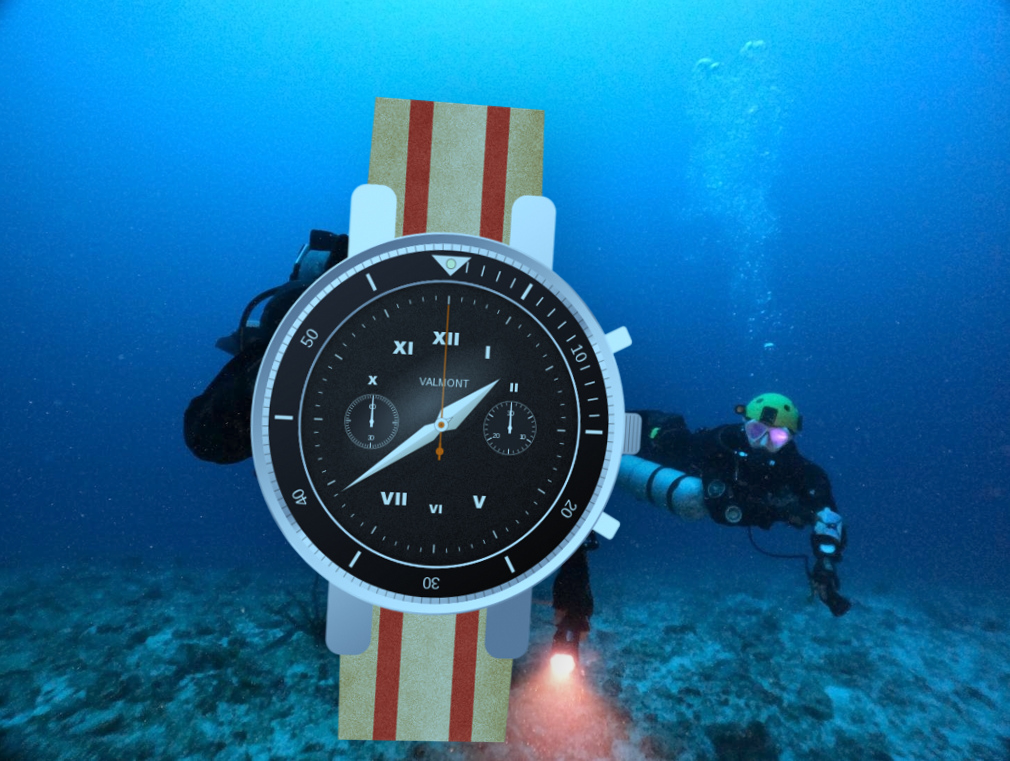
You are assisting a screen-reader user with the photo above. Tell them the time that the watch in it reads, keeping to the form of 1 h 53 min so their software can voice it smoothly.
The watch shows 1 h 39 min
